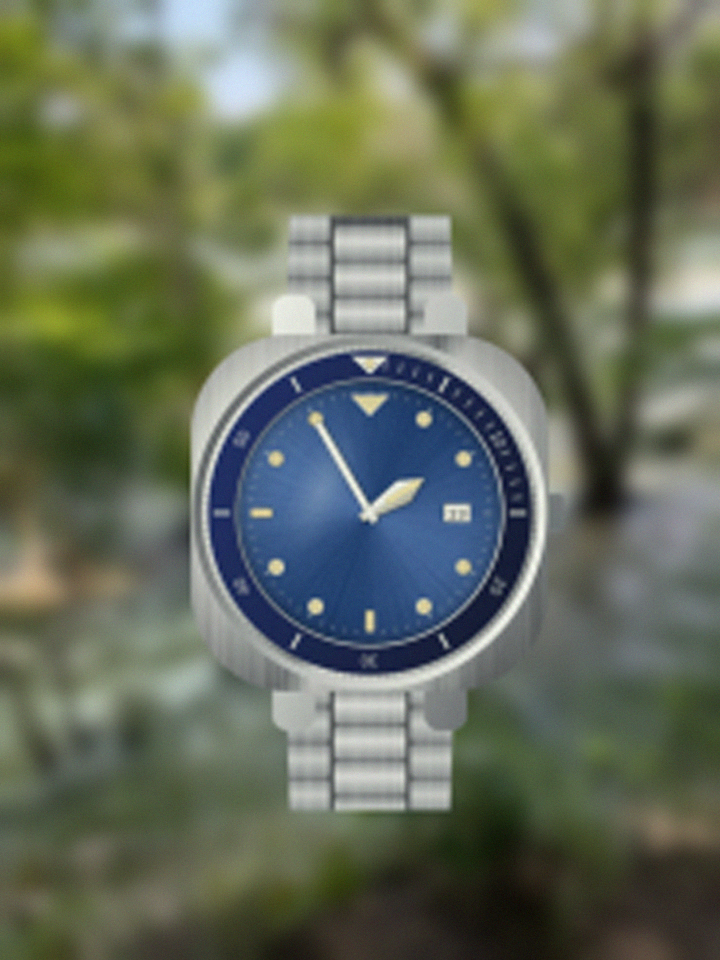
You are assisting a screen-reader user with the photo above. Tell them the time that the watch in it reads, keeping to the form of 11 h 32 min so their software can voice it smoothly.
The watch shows 1 h 55 min
